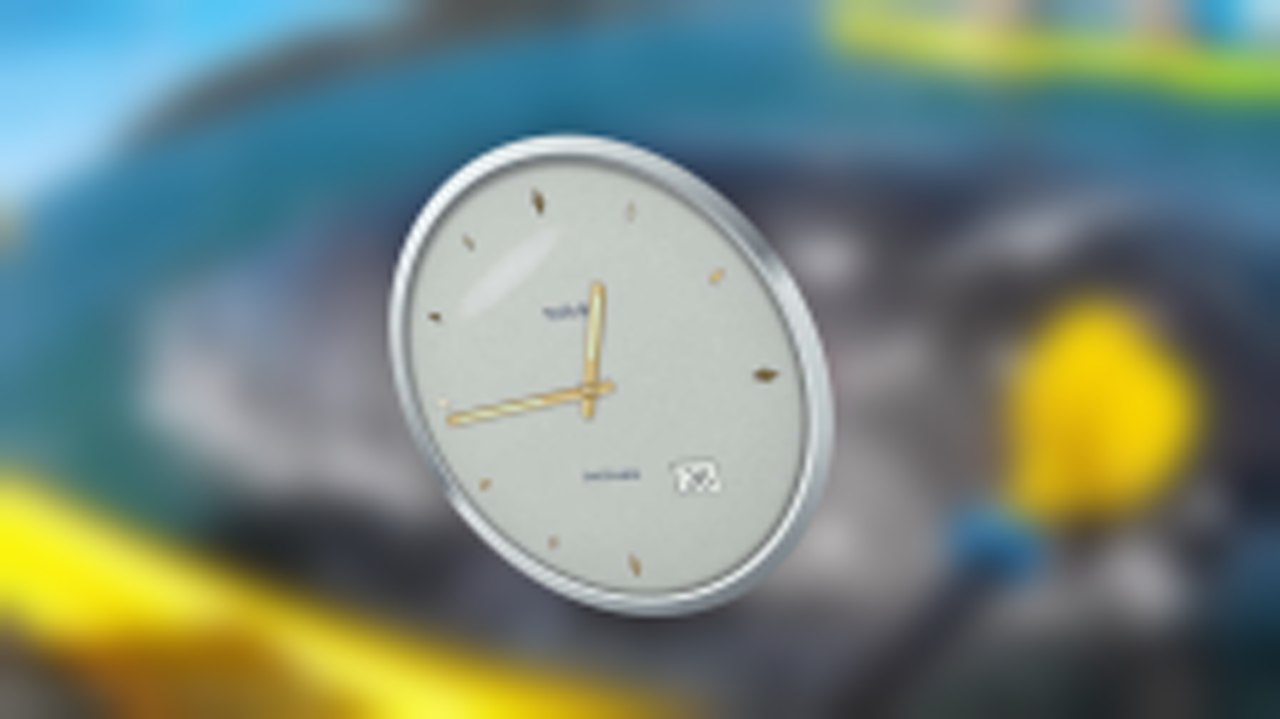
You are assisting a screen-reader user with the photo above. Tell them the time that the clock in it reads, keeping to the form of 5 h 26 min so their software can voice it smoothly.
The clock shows 12 h 44 min
